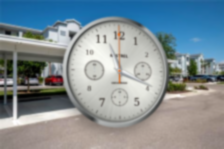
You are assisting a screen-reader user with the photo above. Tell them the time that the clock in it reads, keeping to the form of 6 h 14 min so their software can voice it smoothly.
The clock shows 11 h 19 min
